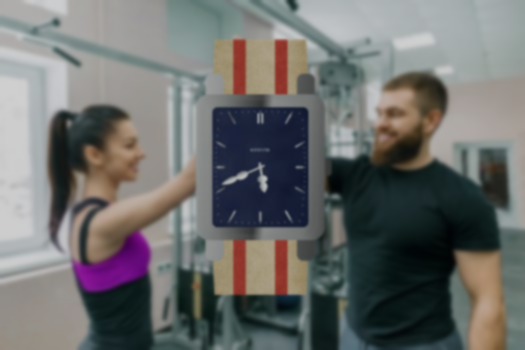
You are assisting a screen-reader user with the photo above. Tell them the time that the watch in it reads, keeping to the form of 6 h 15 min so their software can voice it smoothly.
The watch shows 5 h 41 min
